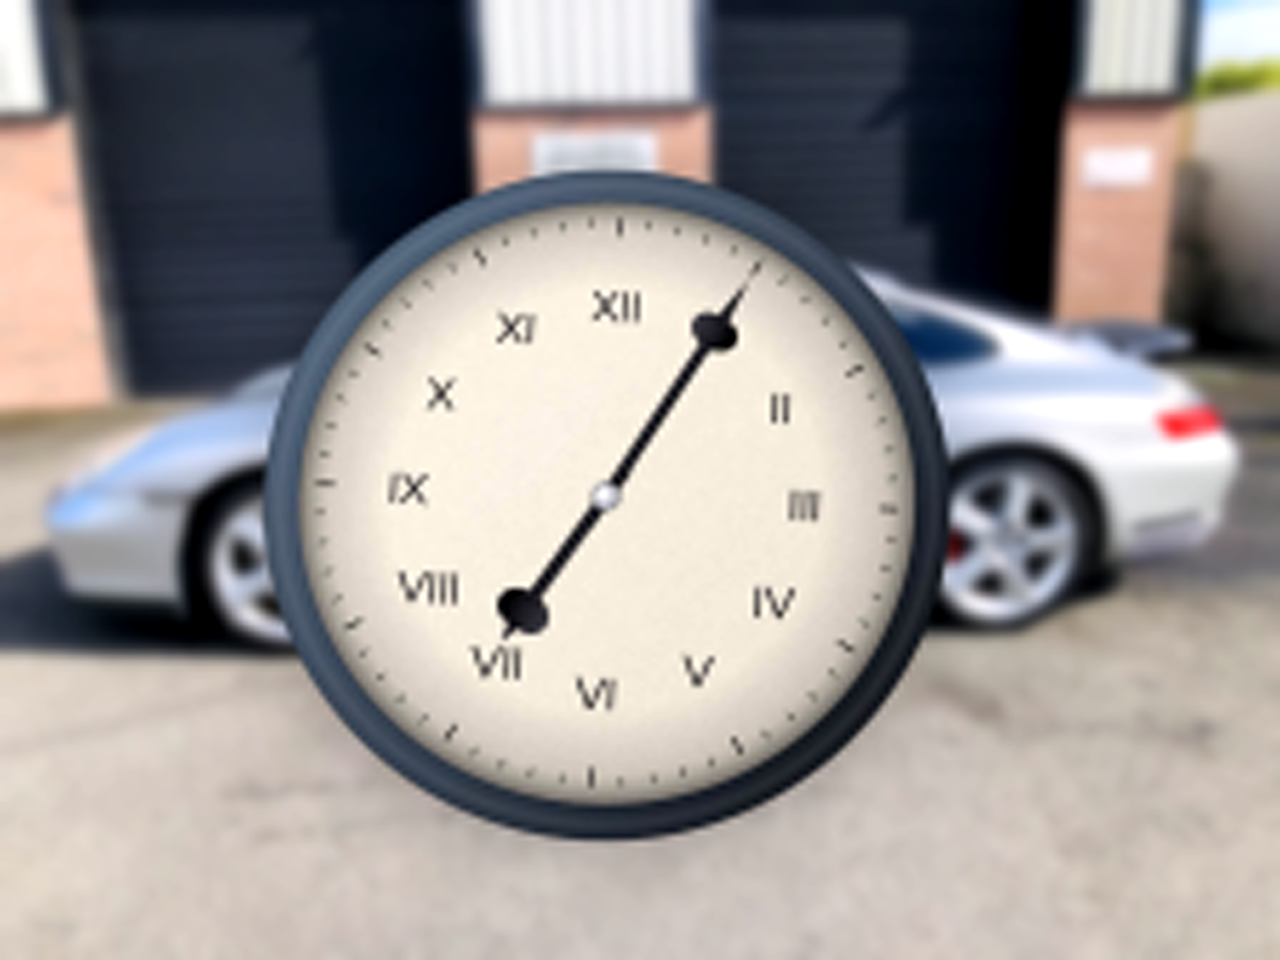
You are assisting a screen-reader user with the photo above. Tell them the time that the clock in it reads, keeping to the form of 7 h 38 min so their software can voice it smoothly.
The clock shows 7 h 05 min
